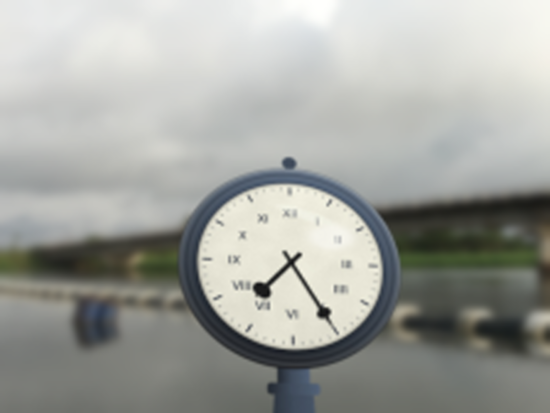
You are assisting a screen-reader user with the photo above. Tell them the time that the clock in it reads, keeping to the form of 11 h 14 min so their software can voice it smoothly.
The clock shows 7 h 25 min
